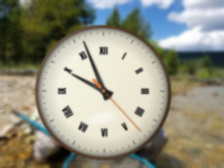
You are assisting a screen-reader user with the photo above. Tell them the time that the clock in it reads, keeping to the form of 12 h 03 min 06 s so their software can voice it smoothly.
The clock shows 9 h 56 min 23 s
